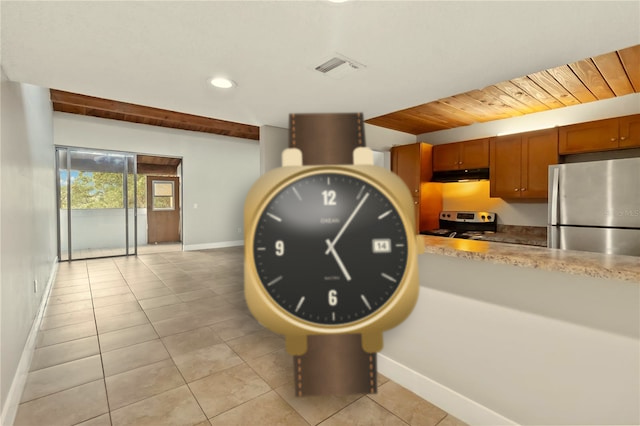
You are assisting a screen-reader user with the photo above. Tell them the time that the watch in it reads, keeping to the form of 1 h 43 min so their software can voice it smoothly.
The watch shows 5 h 06 min
